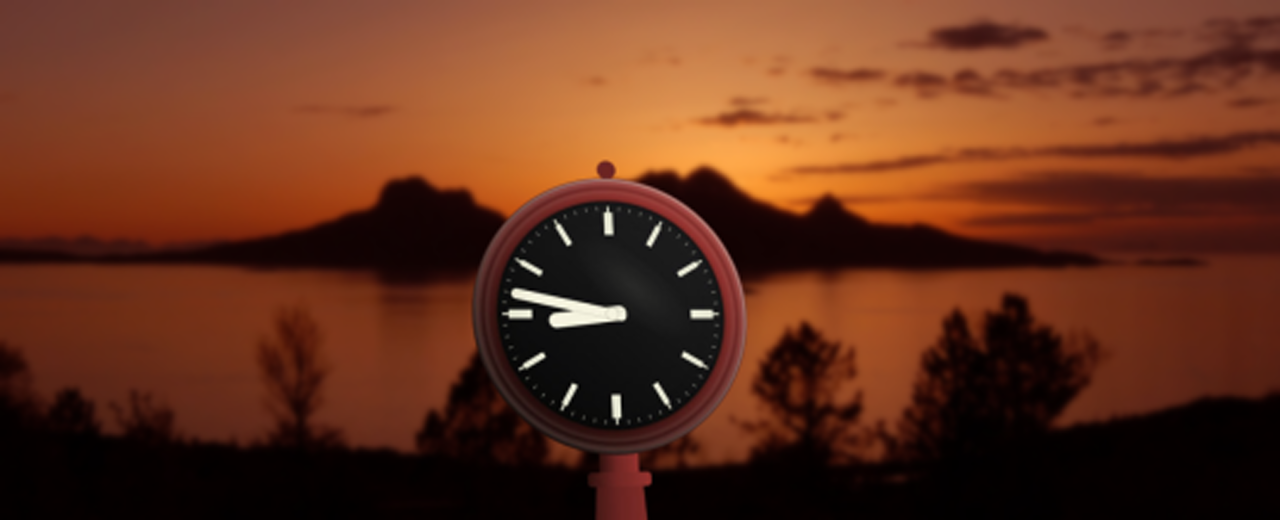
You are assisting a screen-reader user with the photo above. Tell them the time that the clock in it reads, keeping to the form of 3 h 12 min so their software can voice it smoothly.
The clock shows 8 h 47 min
